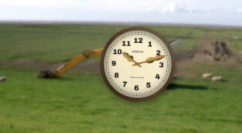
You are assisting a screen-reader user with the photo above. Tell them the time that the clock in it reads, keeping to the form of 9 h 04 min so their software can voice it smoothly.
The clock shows 10 h 12 min
